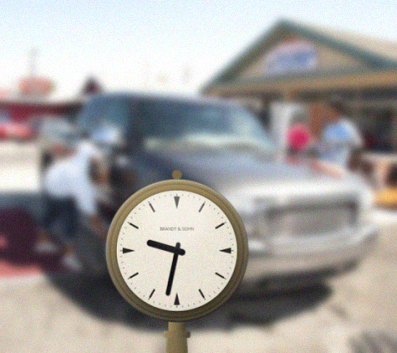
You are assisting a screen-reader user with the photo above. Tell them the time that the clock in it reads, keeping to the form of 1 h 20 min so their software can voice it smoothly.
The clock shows 9 h 32 min
